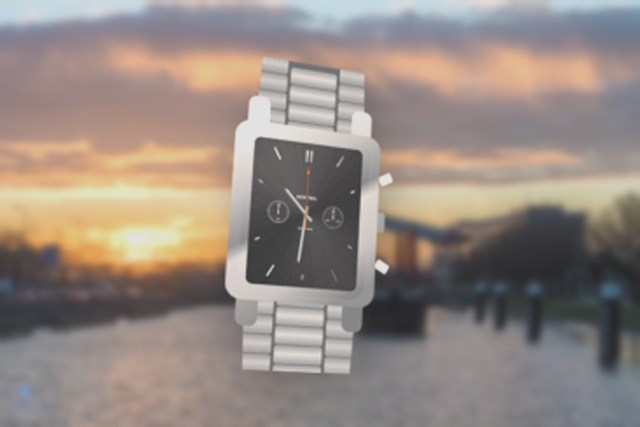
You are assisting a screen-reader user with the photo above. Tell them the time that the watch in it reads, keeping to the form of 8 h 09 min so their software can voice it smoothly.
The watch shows 10 h 31 min
